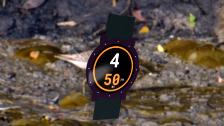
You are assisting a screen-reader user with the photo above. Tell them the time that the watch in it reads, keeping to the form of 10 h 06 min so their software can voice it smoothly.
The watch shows 4 h 50 min
